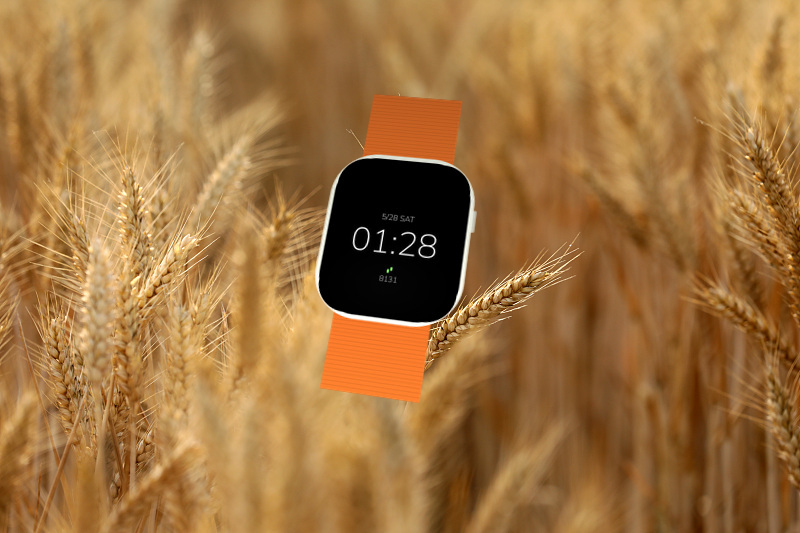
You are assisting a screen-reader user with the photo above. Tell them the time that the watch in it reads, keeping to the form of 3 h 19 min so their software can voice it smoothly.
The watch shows 1 h 28 min
